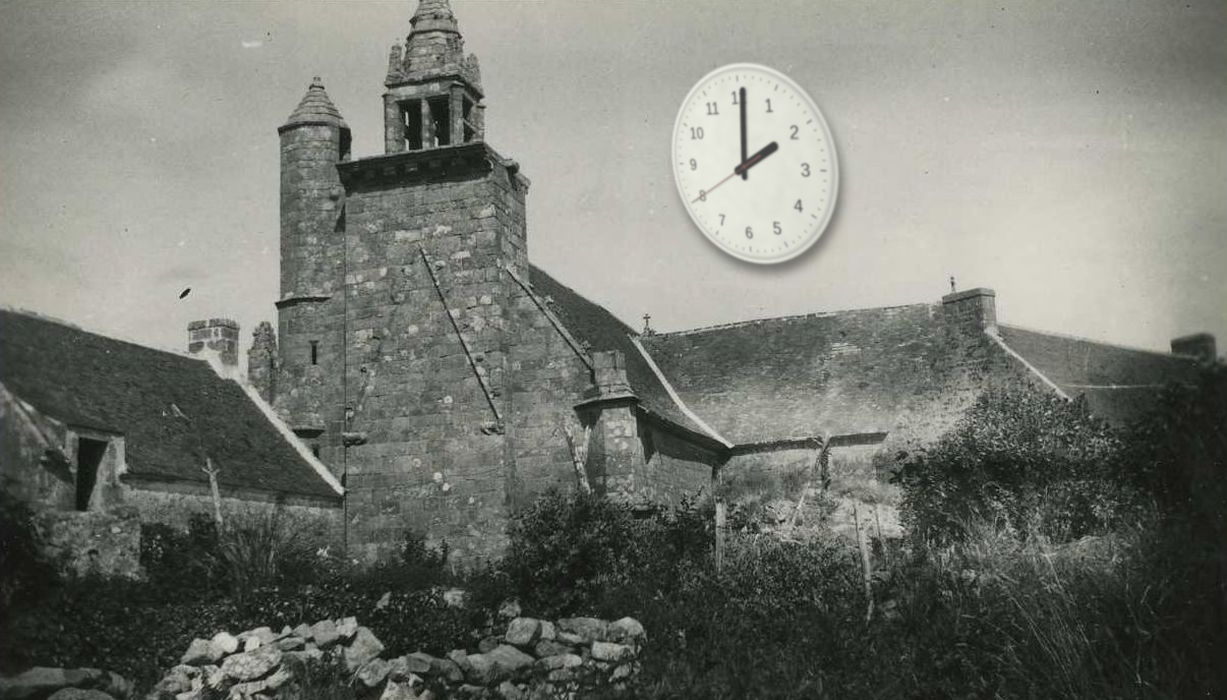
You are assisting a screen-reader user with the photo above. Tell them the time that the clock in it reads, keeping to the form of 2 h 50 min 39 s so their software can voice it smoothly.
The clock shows 2 h 00 min 40 s
